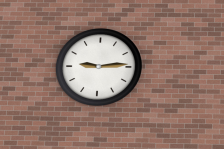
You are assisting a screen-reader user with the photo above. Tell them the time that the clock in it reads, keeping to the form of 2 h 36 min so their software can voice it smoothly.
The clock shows 9 h 14 min
